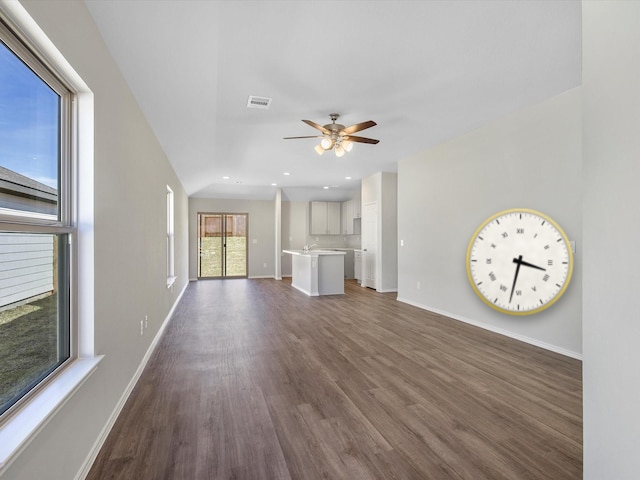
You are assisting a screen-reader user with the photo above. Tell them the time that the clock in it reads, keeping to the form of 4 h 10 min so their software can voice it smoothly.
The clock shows 3 h 32 min
